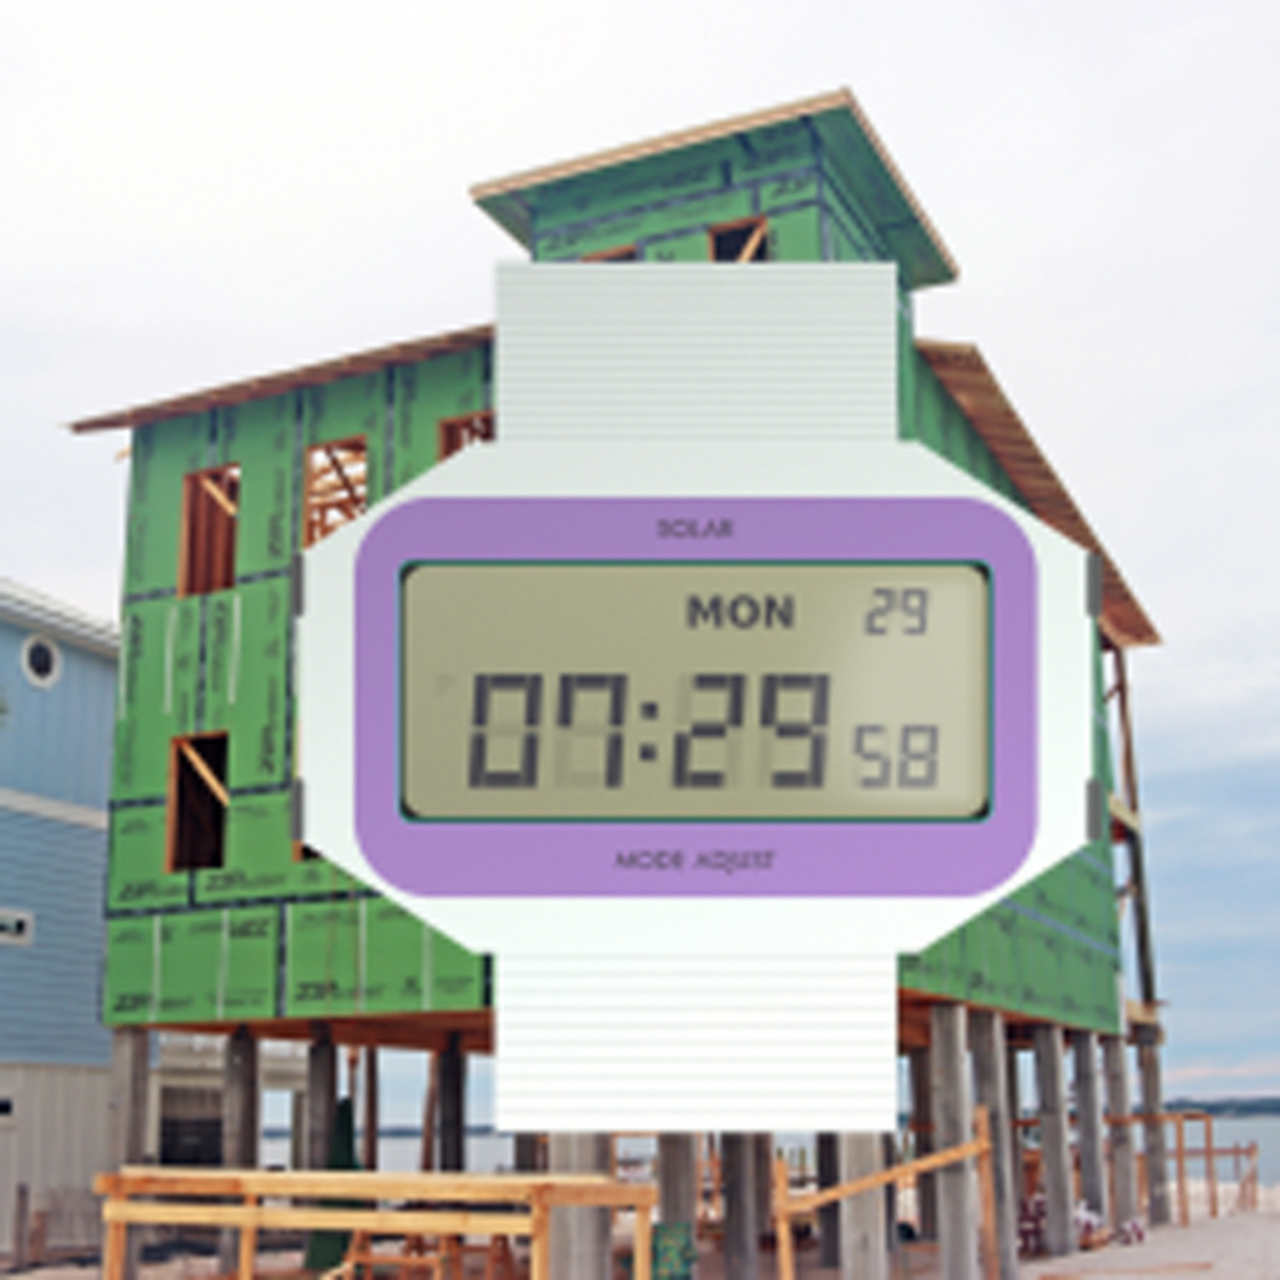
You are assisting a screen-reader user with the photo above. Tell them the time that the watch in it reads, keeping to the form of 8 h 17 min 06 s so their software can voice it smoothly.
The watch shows 7 h 29 min 58 s
